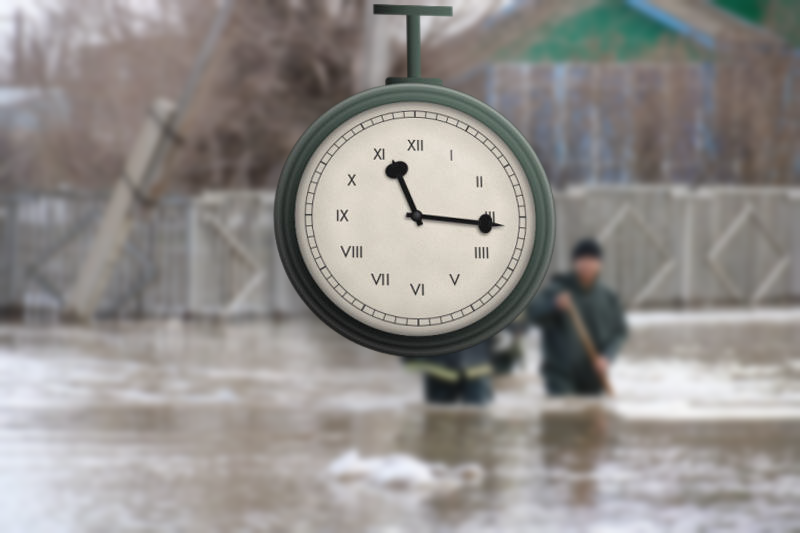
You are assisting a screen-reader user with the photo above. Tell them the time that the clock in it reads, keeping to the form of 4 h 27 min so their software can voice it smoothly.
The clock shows 11 h 16 min
